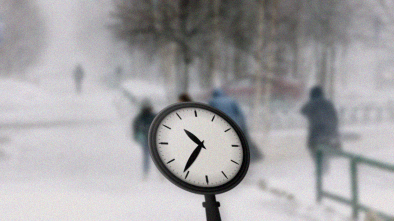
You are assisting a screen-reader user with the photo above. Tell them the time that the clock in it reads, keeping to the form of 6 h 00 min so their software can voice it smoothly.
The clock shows 10 h 36 min
